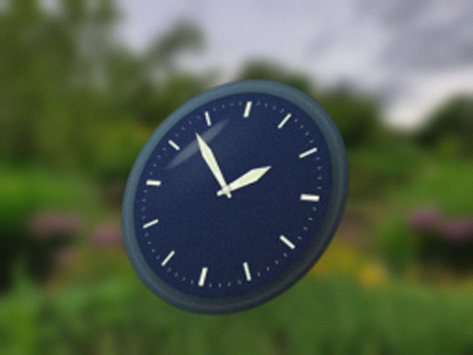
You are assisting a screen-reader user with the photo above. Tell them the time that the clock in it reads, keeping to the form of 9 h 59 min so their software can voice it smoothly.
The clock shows 1 h 53 min
